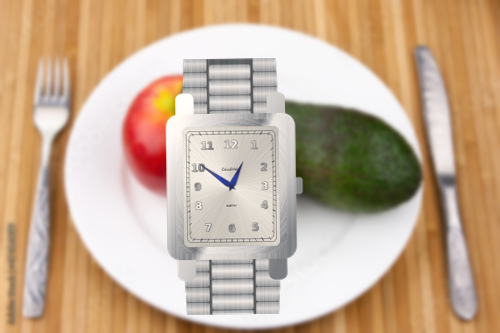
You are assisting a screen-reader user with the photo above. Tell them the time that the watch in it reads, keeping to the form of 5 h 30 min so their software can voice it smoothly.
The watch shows 12 h 51 min
